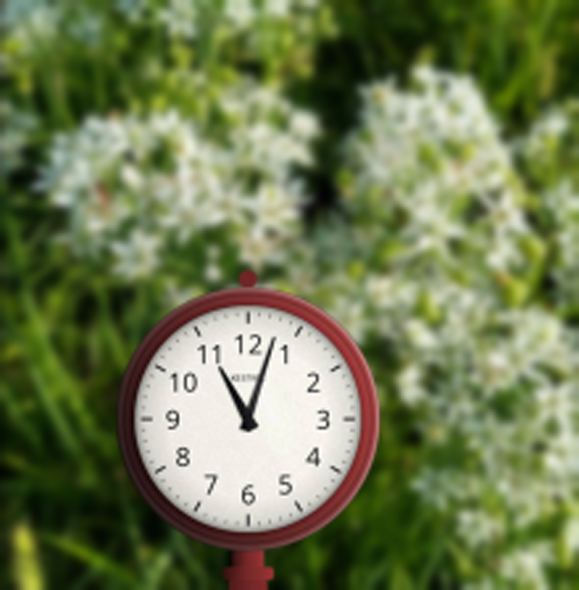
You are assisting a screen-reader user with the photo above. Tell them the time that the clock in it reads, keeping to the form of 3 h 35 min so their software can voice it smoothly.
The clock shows 11 h 03 min
